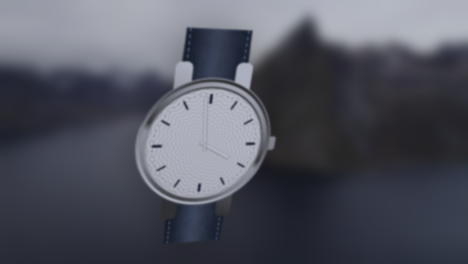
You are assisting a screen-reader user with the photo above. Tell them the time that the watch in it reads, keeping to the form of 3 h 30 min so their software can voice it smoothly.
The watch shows 3 h 59 min
